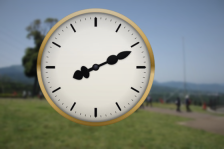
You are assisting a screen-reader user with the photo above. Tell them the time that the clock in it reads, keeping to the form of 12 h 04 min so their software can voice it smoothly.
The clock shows 8 h 11 min
